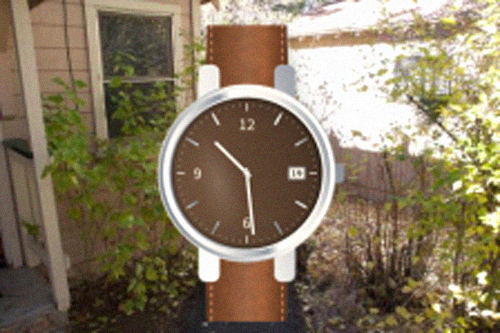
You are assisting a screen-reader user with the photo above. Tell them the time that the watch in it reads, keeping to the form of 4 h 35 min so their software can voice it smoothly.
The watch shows 10 h 29 min
